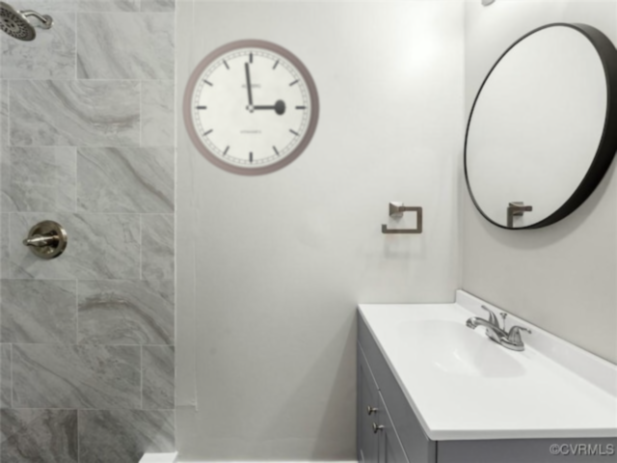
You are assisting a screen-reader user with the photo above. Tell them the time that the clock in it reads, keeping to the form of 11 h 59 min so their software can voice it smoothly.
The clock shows 2 h 59 min
